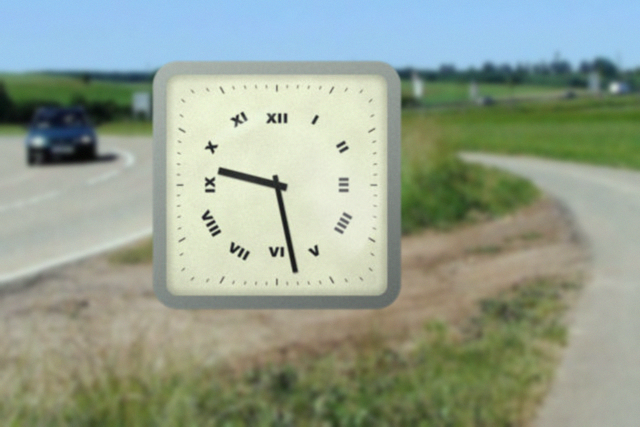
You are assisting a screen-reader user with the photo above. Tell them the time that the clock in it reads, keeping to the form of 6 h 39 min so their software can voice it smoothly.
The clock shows 9 h 28 min
